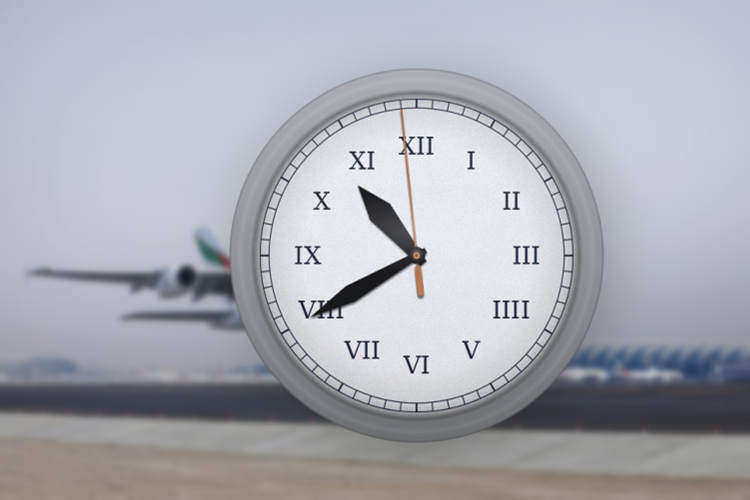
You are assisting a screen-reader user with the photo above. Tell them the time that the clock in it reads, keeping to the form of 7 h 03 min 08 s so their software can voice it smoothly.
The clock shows 10 h 39 min 59 s
